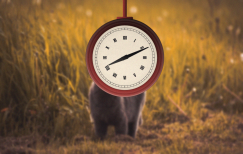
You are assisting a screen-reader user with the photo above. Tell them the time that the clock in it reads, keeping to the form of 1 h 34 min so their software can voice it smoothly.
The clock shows 8 h 11 min
